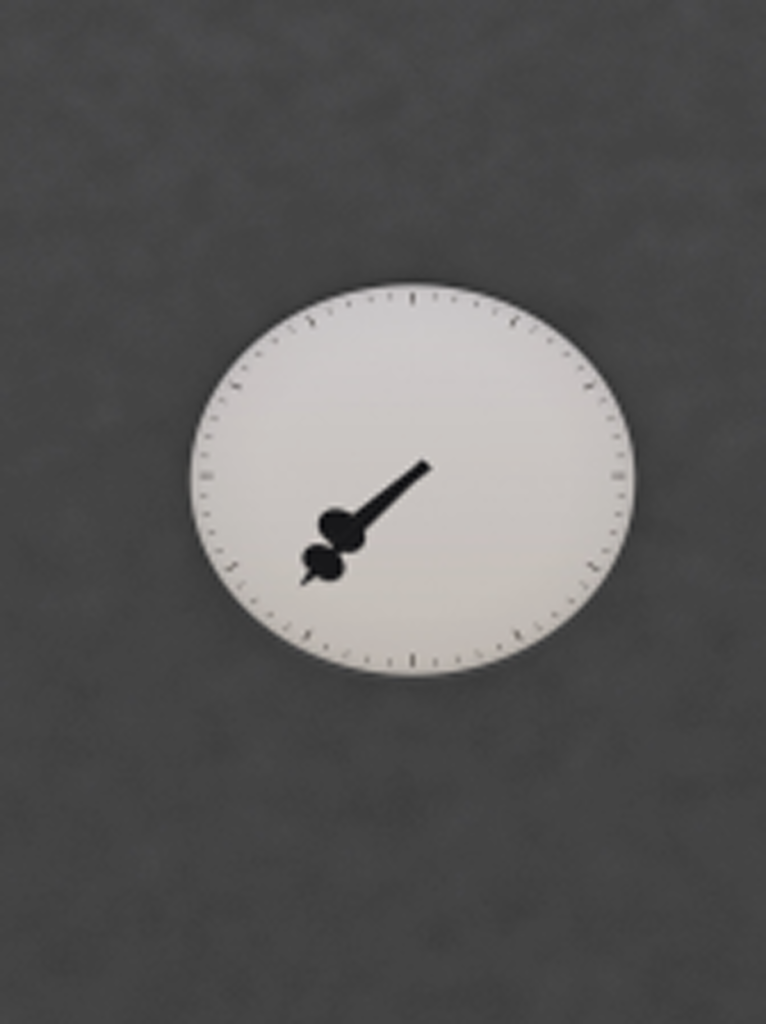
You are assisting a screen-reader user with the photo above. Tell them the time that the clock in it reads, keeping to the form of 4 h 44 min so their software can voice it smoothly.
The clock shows 7 h 37 min
